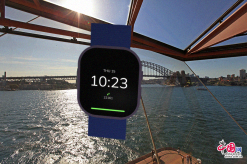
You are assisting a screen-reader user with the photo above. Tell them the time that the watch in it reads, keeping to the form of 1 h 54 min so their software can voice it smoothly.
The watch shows 10 h 23 min
